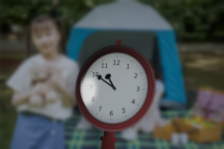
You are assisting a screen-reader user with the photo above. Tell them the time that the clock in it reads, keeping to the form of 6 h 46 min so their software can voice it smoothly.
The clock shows 10 h 50 min
